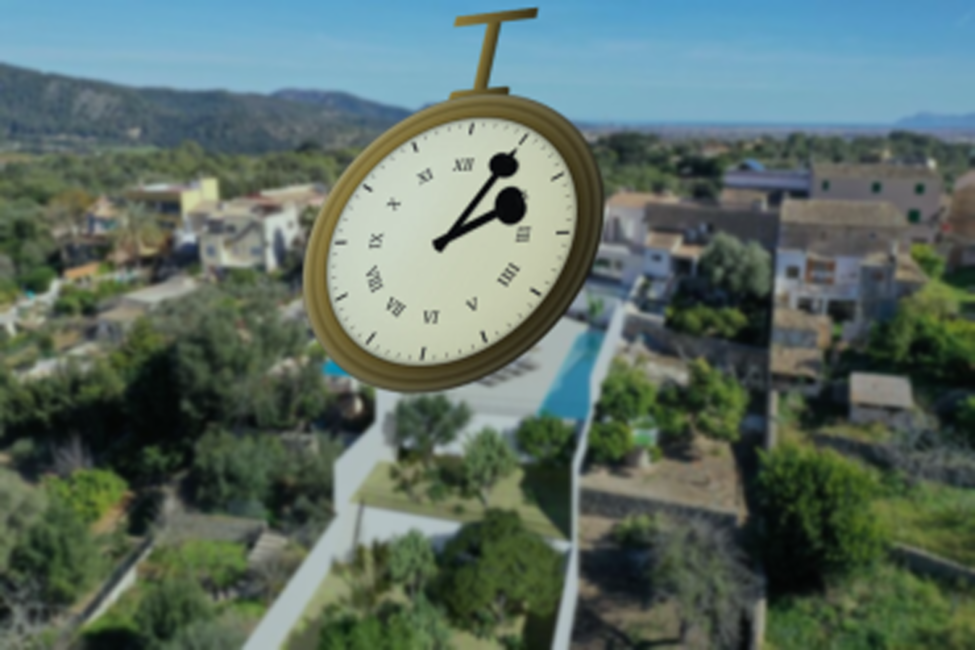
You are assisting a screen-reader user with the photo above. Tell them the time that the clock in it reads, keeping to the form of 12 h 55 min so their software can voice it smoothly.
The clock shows 2 h 05 min
